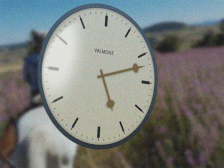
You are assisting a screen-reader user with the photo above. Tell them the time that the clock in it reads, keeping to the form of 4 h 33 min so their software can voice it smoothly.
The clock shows 5 h 12 min
